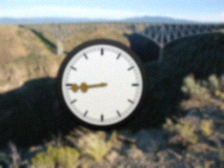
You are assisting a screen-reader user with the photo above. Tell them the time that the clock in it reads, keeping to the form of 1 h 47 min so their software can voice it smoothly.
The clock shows 8 h 44 min
